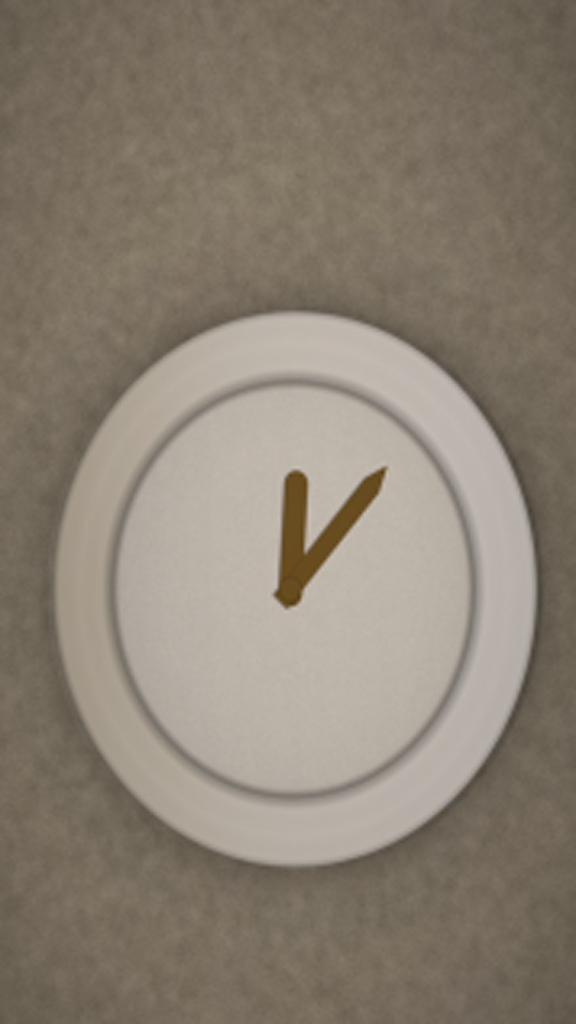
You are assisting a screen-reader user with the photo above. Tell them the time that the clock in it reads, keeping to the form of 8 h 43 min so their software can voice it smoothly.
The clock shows 12 h 07 min
